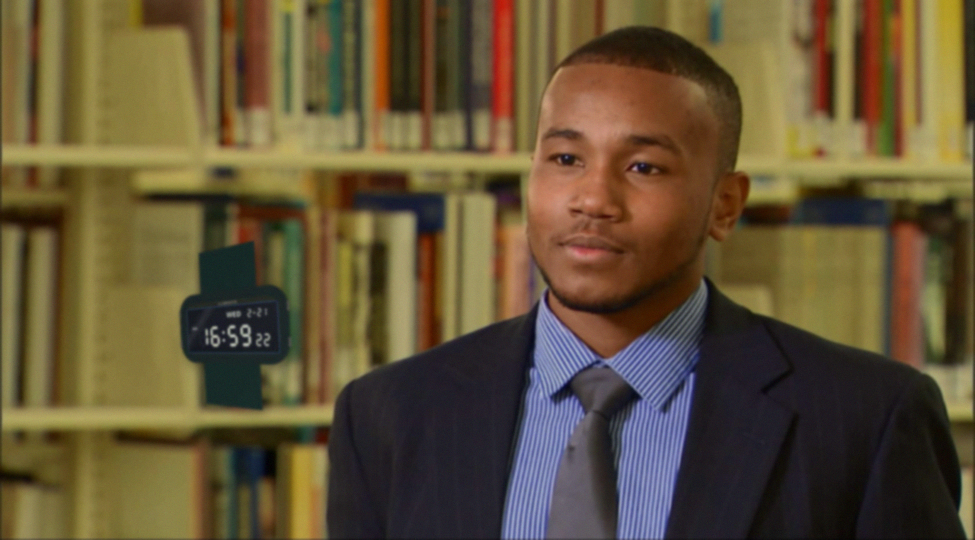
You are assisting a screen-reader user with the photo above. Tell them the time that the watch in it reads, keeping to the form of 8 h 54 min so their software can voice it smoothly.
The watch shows 16 h 59 min
